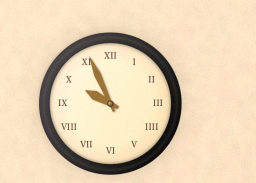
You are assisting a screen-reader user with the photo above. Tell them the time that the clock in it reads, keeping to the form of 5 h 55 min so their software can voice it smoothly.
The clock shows 9 h 56 min
